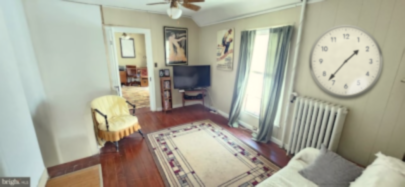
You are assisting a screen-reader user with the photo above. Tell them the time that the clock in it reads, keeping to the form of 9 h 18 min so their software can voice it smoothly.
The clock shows 1 h 37 min
